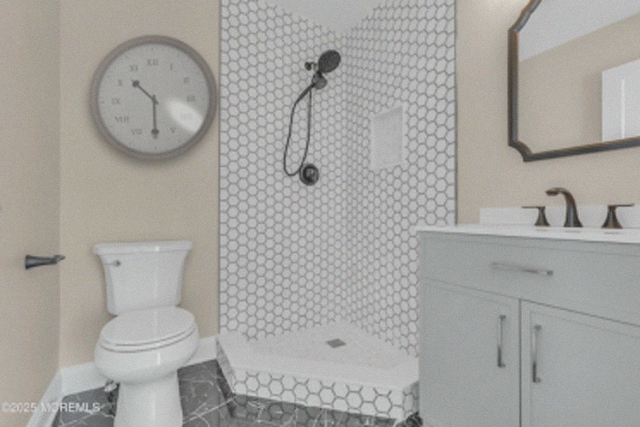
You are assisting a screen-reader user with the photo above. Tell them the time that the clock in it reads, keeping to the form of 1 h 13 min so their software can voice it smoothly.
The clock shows 10 h 30 min
